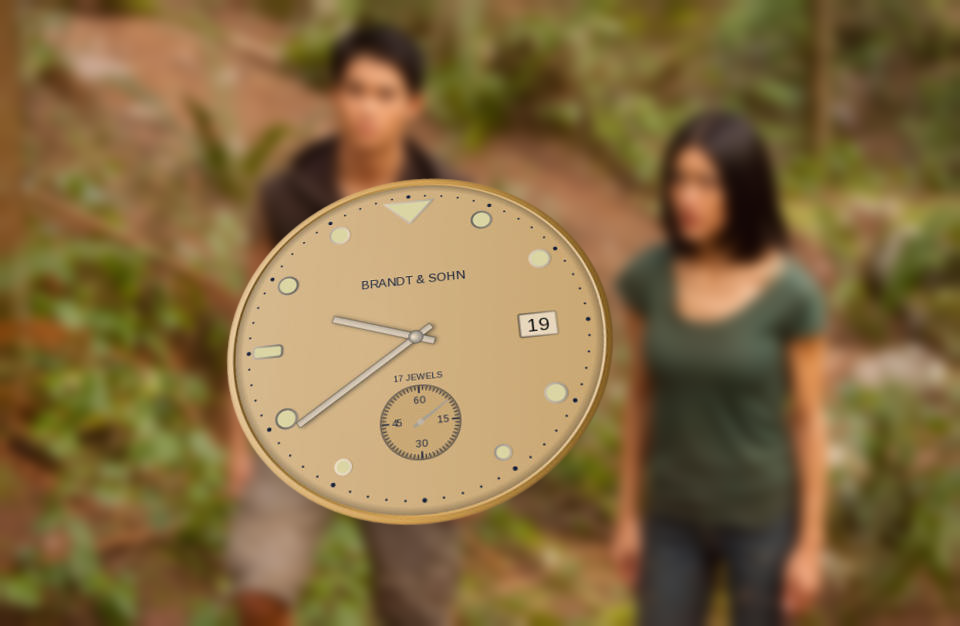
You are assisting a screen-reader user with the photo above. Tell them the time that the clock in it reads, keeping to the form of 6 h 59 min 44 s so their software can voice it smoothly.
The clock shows 9 h 39 min 09 s
